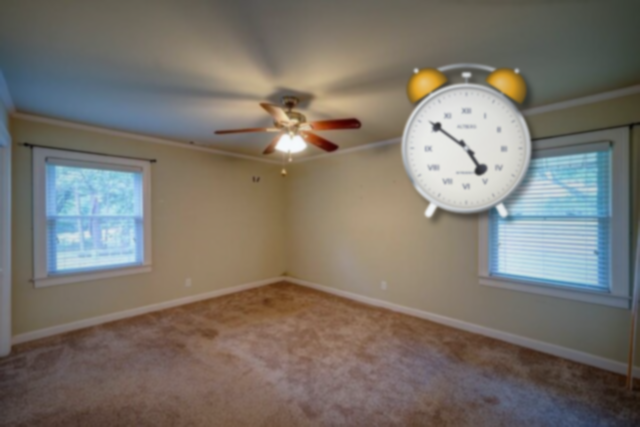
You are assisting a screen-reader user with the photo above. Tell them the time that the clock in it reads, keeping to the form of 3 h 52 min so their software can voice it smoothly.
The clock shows 4 h 51 min
